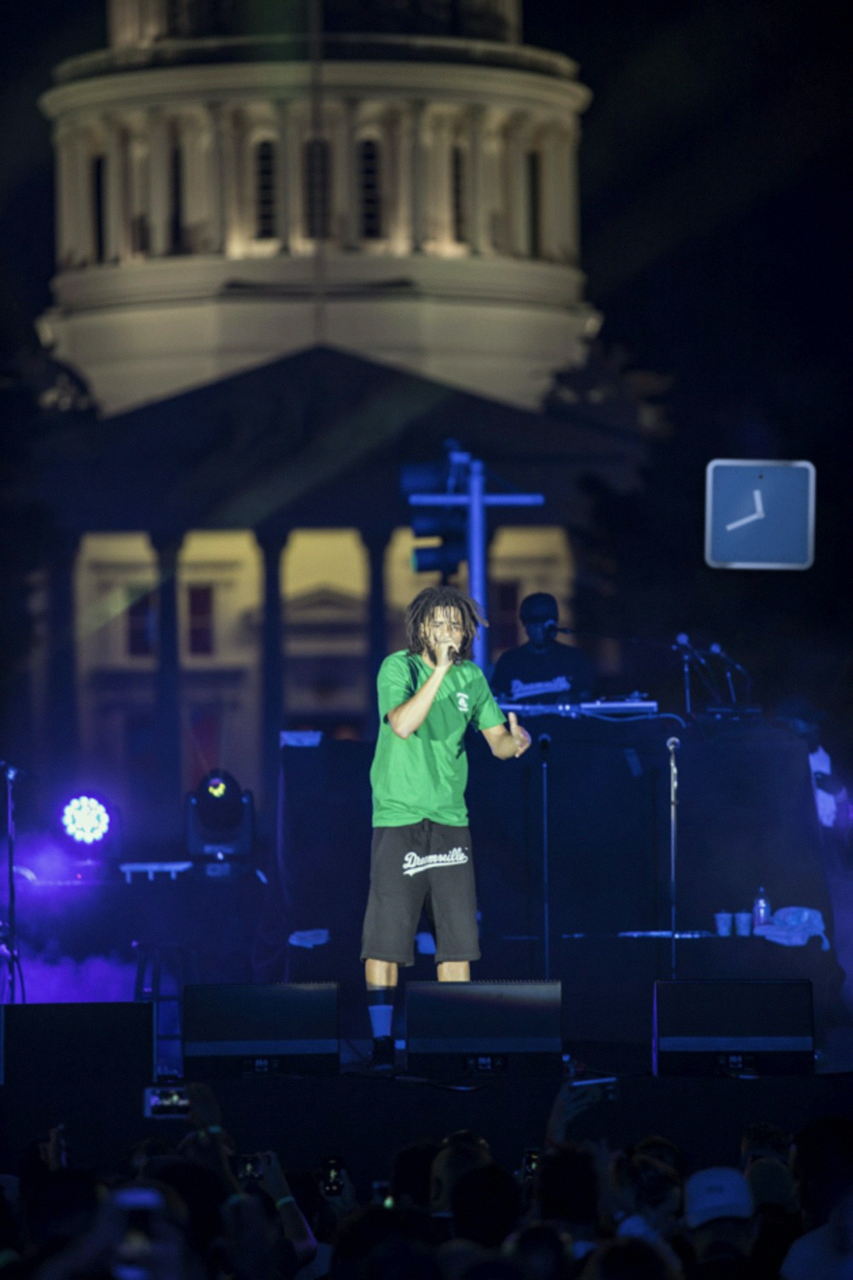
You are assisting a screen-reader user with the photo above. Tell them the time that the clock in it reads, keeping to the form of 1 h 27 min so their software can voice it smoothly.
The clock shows 11 h 41 min
